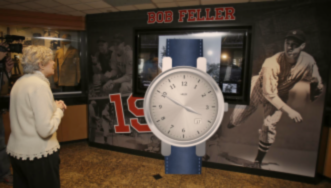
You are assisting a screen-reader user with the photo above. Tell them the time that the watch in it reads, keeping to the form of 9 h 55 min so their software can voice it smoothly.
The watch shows 3 h 50 min
